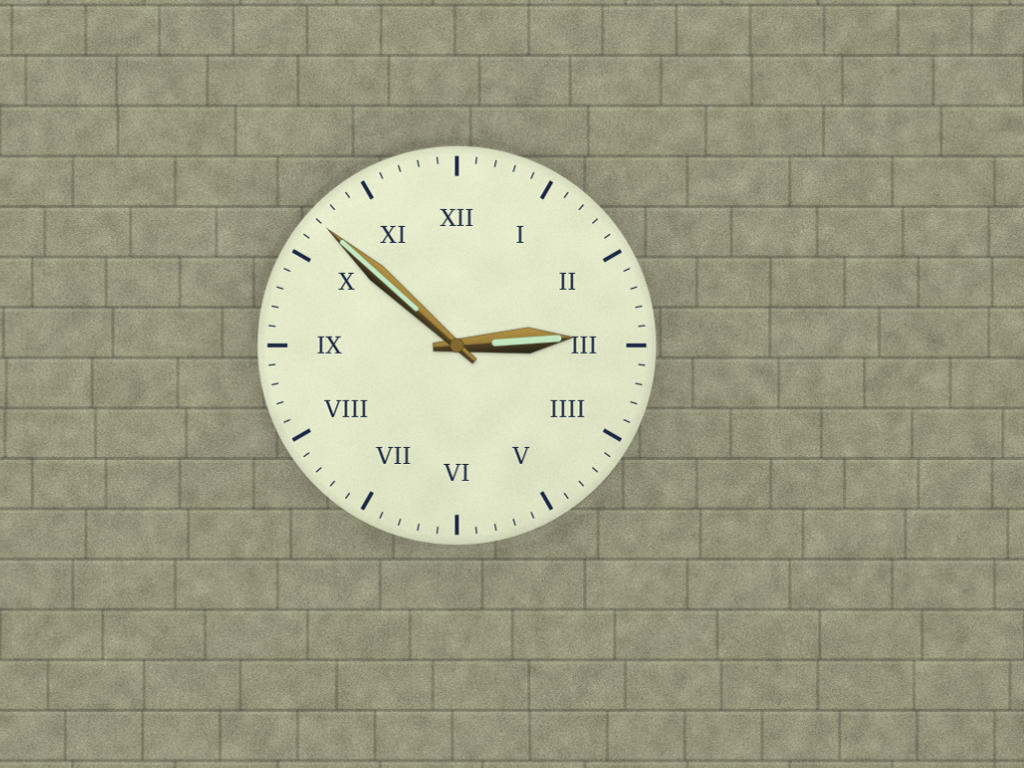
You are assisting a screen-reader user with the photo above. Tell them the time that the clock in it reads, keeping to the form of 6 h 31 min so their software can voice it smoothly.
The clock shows 2 h 52 min
